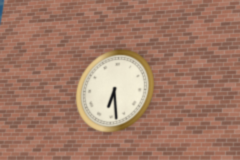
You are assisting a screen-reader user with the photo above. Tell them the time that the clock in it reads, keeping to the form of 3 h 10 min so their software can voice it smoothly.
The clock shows 6 h 28 min
